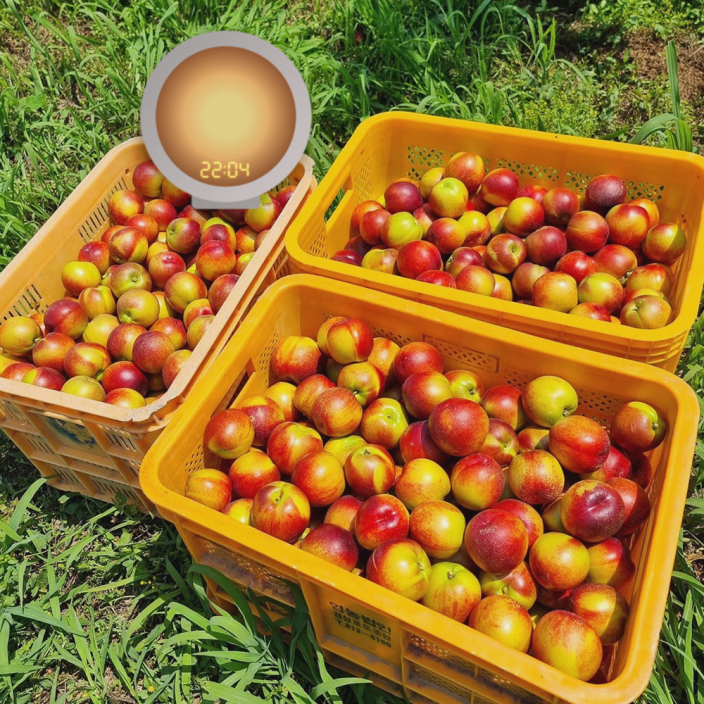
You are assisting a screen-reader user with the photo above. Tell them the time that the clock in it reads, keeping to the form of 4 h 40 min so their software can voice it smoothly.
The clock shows 22 h 04 min
